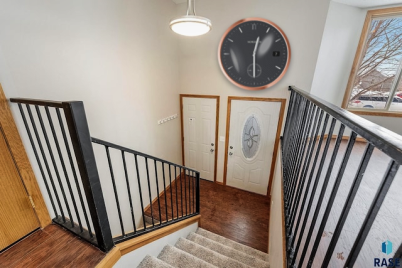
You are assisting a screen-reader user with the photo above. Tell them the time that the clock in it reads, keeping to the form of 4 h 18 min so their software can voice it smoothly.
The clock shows 12 h 30 min
